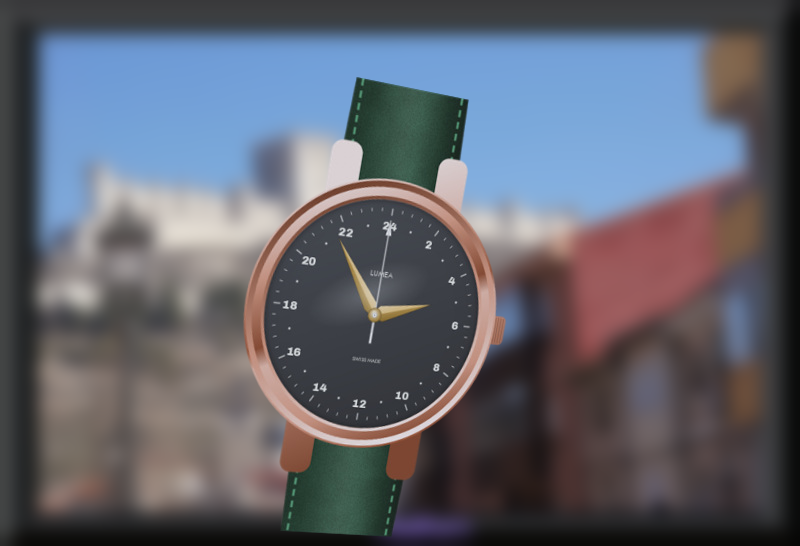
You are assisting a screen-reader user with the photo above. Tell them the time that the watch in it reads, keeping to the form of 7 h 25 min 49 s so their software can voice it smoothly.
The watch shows 4 h 54 min 00 s
